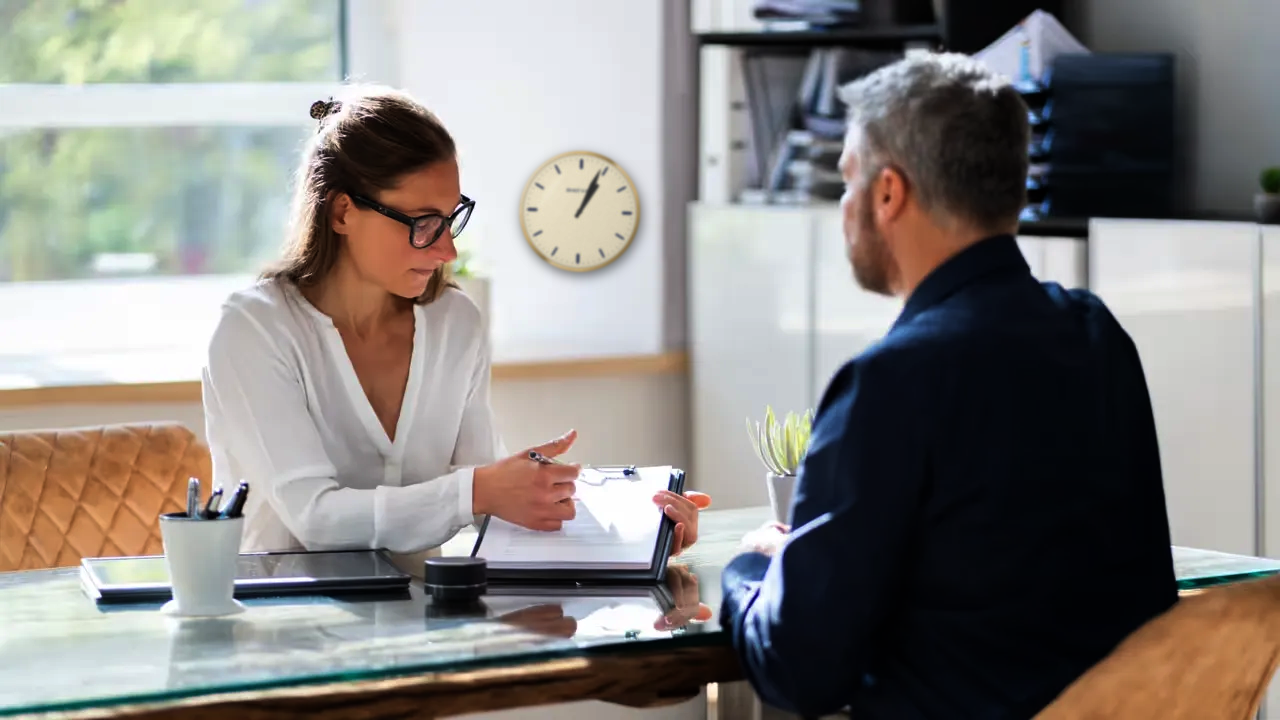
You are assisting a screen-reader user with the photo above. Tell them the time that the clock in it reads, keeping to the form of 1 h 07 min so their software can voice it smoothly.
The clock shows 1 h 04 min
